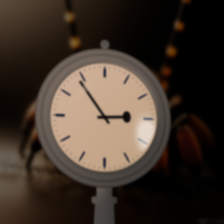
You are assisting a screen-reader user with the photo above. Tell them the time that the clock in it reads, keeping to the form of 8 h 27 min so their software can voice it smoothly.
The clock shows 2 h 54 min
